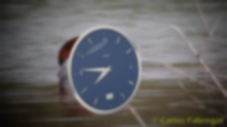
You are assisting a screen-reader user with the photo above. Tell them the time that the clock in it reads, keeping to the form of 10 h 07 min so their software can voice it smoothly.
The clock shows 7 h 46 min
